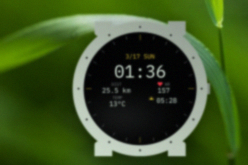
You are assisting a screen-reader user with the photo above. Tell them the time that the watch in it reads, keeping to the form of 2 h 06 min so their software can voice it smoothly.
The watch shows 1 h 36 min
